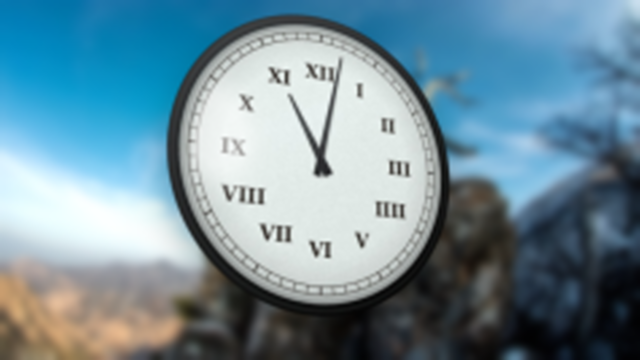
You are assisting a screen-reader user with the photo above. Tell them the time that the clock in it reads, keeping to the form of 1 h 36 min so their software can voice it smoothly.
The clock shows 11 h 02 min
